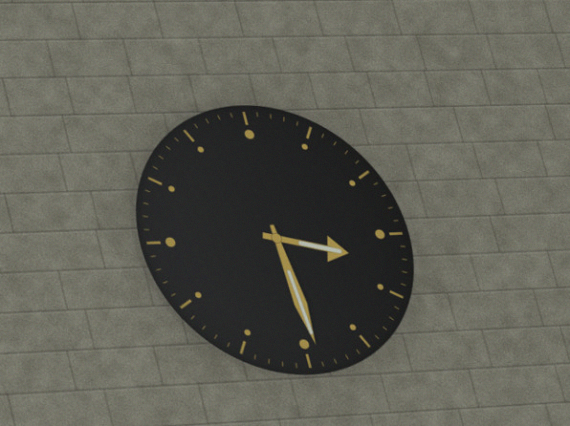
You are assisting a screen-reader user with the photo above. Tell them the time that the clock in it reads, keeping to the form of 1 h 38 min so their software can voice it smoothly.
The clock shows 3 h 29 min
